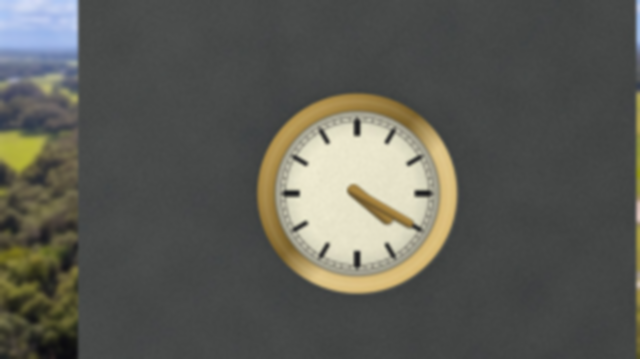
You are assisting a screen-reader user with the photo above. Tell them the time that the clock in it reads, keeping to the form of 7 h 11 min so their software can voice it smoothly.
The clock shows 4 h 20 min
